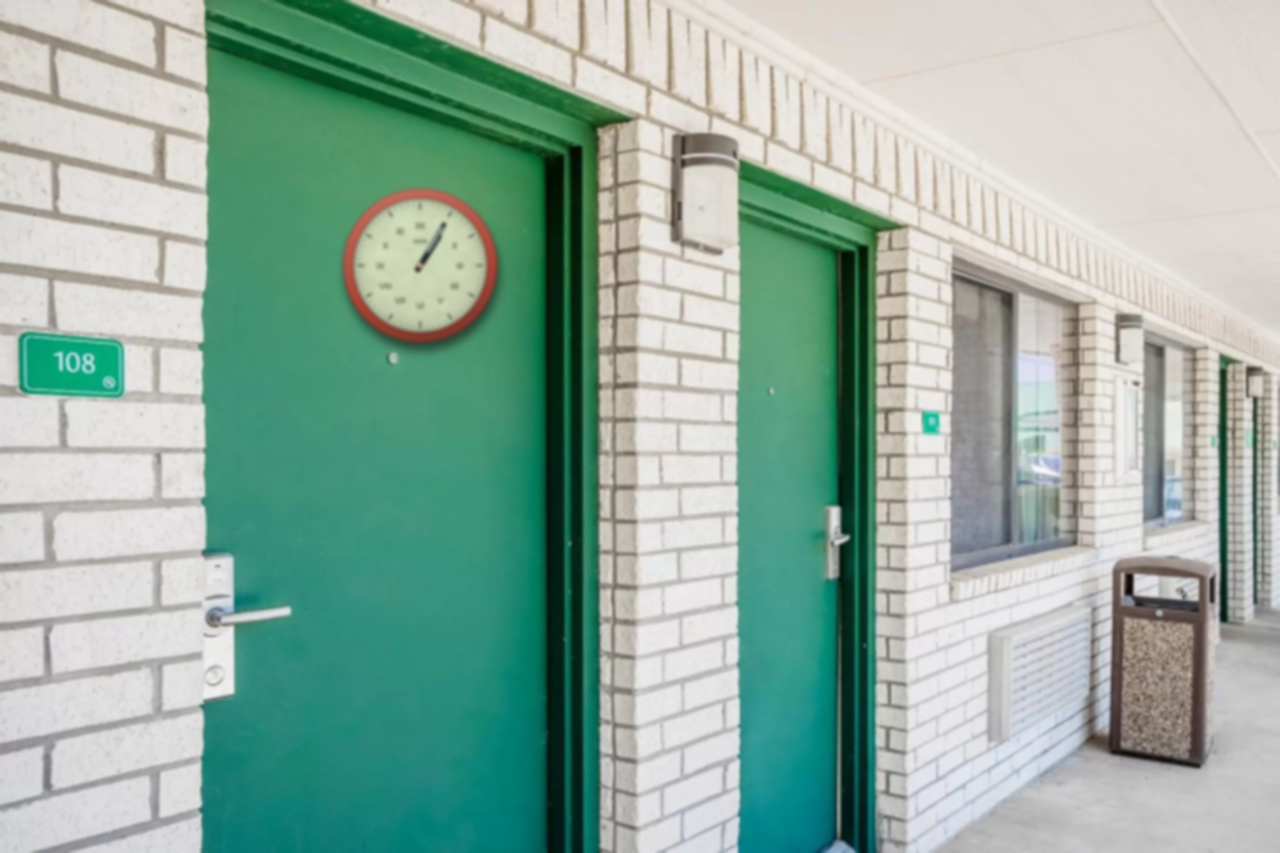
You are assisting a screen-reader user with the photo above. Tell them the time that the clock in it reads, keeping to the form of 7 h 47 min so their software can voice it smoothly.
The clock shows 1 h 05 min
